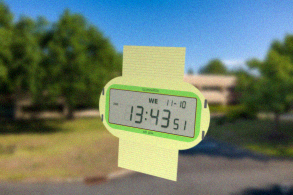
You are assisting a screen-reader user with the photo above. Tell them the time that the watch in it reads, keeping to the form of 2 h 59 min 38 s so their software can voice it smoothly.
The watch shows 13 h 43 min 51 s
